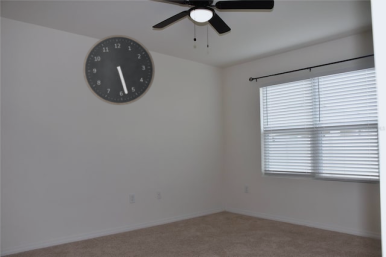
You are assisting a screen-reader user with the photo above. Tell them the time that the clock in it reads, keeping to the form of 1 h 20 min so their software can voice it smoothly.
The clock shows 5 h 28 min
